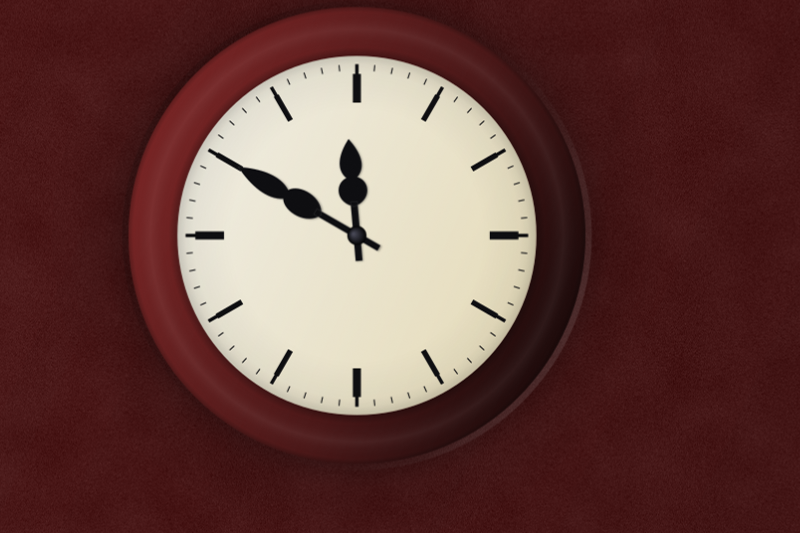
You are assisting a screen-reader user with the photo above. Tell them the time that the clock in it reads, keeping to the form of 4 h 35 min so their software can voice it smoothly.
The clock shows 11 h 50 min
